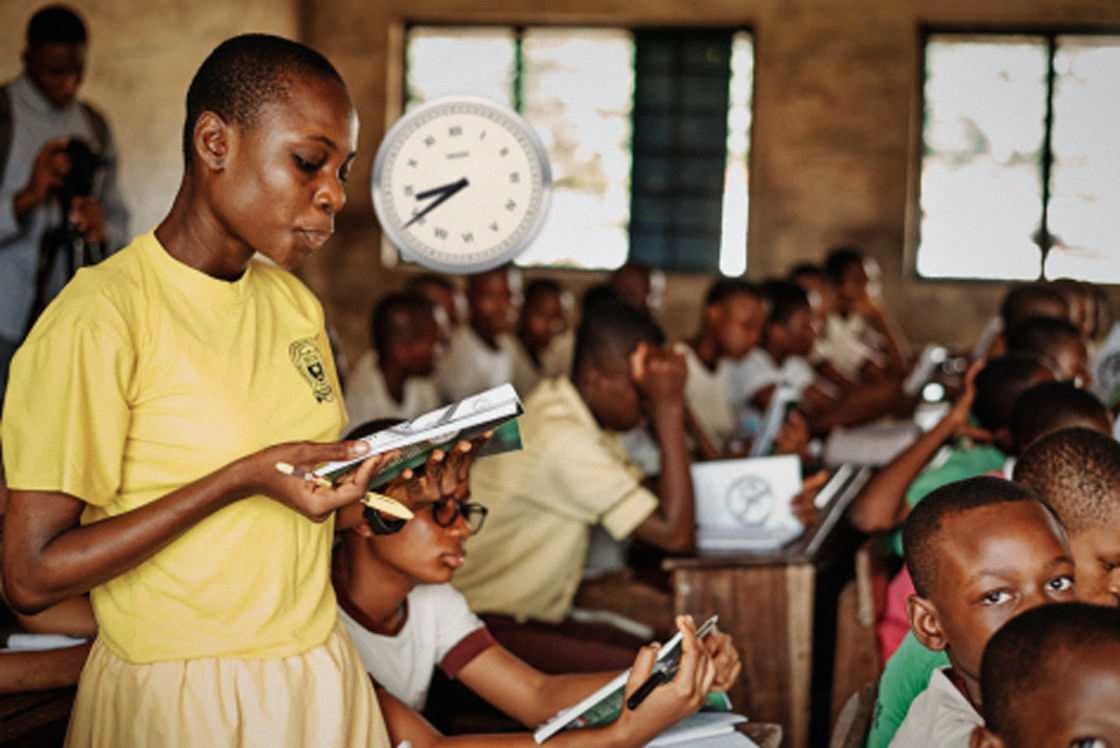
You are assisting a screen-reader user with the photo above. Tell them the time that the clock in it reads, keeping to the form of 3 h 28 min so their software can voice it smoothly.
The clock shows 8 h 40 min
